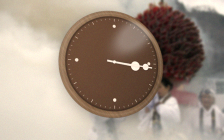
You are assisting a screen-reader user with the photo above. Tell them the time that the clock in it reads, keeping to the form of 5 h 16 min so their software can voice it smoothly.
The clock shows 3 h 16 min
